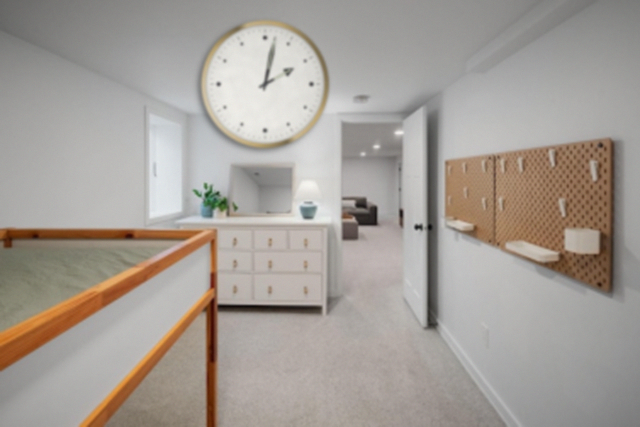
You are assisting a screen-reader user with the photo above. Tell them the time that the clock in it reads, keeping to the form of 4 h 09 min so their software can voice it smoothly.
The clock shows 2 h 02 min
